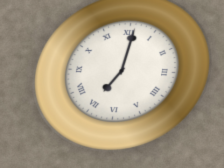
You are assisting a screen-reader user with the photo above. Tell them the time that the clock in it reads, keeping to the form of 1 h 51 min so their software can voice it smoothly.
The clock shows 7 h 01 min
